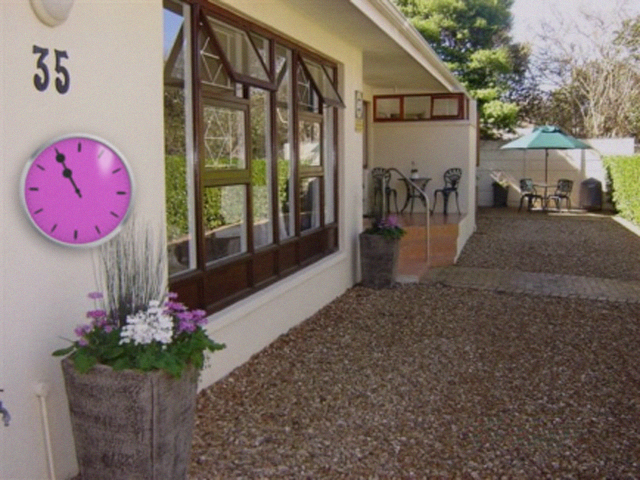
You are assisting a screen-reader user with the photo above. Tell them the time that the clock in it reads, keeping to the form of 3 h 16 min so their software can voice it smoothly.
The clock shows 10 h 55 min
